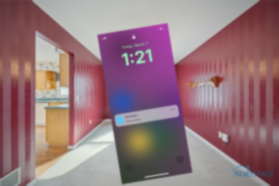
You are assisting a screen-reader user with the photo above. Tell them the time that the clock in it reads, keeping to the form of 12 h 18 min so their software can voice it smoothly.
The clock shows 1 h 21 min
